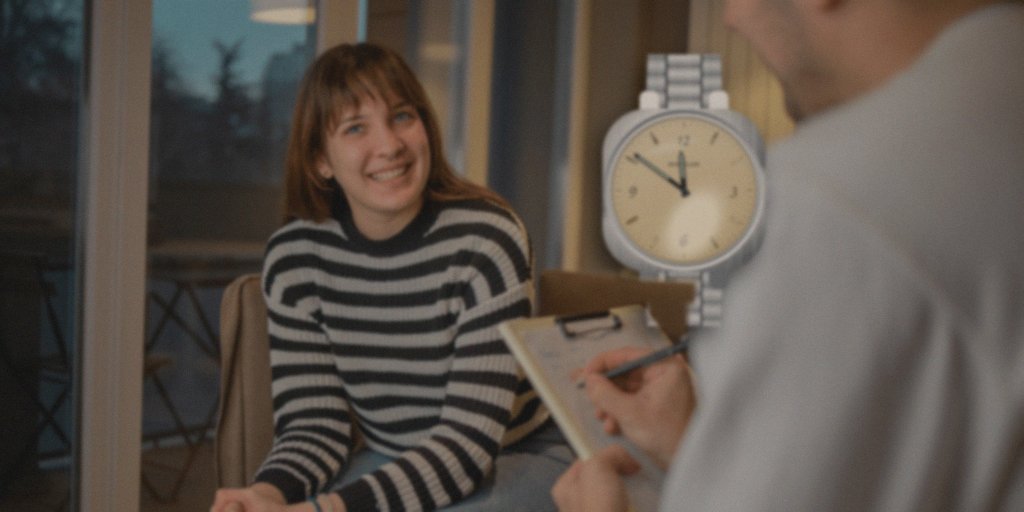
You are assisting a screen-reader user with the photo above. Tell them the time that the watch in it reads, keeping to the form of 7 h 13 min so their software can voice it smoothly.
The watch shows 11 h 51 min
